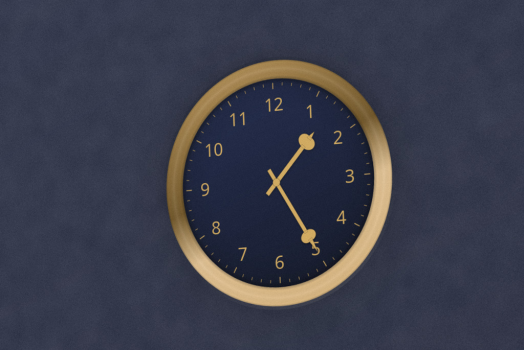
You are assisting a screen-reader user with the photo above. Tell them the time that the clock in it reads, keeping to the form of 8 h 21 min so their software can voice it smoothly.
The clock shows 1 h 25 min
